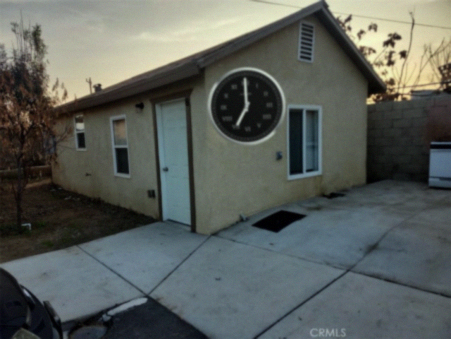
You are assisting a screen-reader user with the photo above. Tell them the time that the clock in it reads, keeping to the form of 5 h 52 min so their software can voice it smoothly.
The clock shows 7 h 00 min
